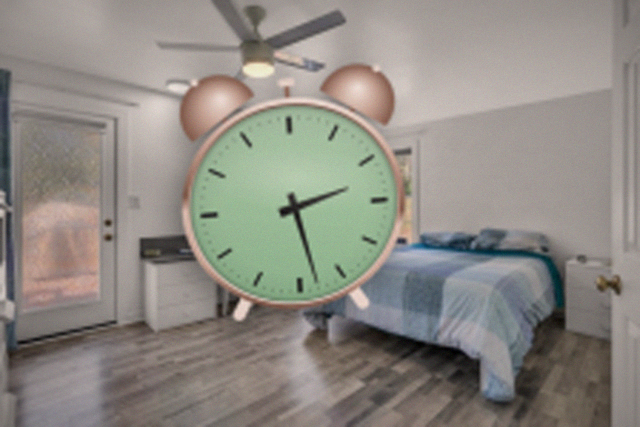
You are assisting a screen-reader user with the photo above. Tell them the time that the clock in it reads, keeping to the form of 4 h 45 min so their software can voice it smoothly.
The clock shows 2 h 28 min
